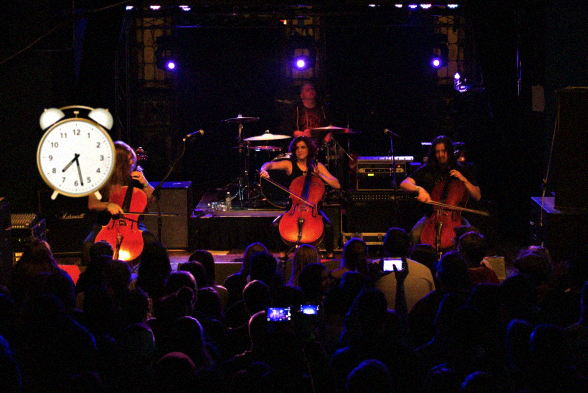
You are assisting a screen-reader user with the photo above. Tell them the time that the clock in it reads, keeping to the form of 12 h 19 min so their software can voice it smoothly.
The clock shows 7 h 28 min
